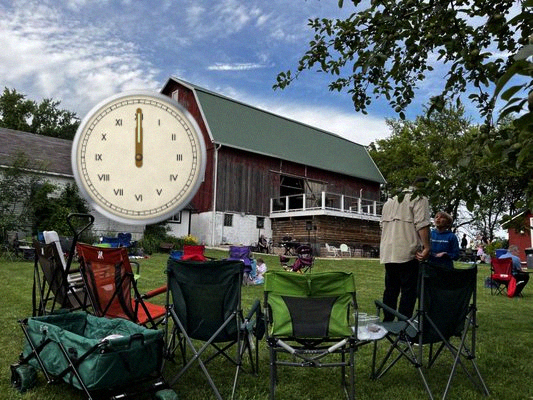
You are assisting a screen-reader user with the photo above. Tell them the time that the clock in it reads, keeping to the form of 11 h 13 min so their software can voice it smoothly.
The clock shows 12 h 00 min
